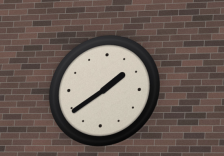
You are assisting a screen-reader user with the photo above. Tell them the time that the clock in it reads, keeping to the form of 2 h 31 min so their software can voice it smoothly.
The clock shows 1 h 39 min
